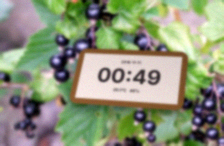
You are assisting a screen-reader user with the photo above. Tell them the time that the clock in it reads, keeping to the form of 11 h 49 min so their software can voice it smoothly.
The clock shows 0 h 49 min
